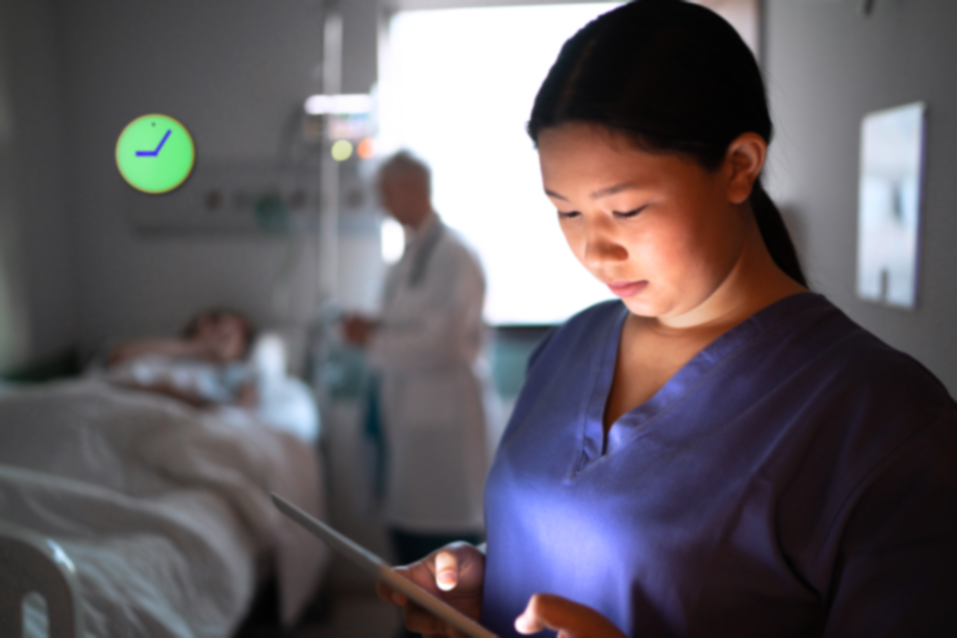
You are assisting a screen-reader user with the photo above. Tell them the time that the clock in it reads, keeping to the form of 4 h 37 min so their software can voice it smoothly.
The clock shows 9 h 06 min
